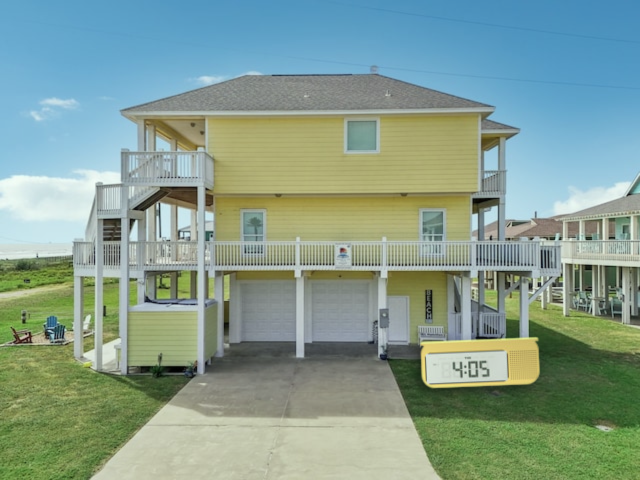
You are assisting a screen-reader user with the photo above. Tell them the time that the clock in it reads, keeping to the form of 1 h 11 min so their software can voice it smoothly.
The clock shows 4 h 05 min
